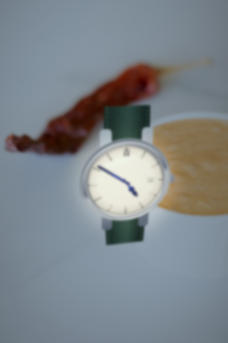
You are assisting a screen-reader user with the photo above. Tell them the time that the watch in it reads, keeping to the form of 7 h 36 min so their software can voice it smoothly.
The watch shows 4 h 51 min
